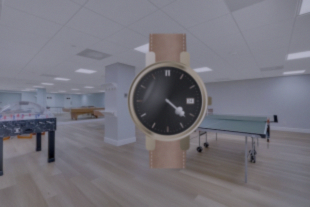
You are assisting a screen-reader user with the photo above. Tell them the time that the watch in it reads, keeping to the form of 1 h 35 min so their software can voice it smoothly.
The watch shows 4 h 22 min
